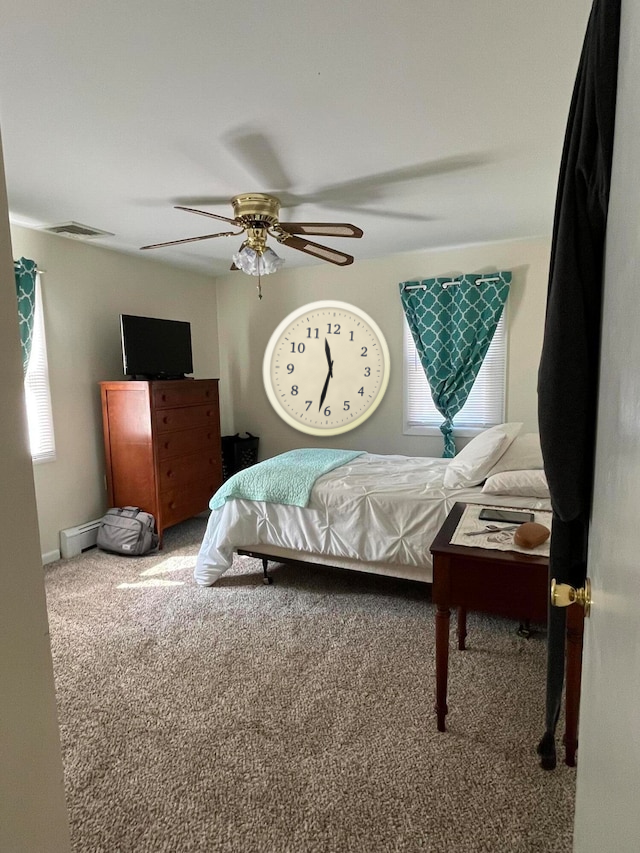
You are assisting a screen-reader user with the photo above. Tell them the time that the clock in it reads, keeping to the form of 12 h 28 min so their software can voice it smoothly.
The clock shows 11 h 32 min
